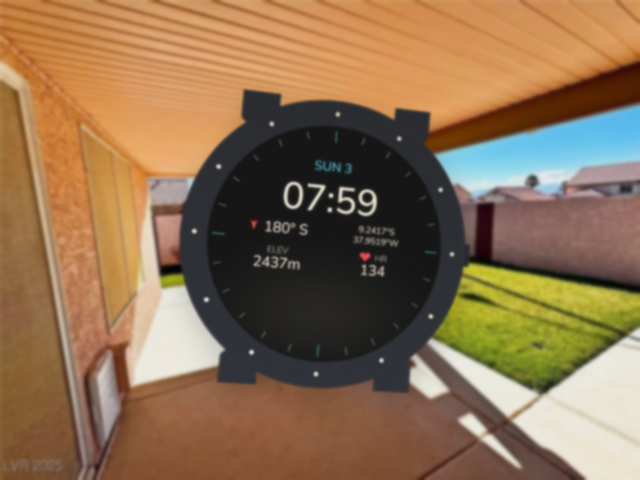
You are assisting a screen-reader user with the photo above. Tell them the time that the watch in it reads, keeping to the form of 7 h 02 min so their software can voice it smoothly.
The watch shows 7 h 59 min
